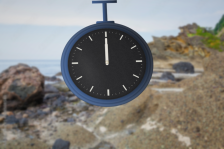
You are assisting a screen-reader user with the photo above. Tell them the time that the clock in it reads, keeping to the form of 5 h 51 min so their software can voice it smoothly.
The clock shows 12 h 00 min
